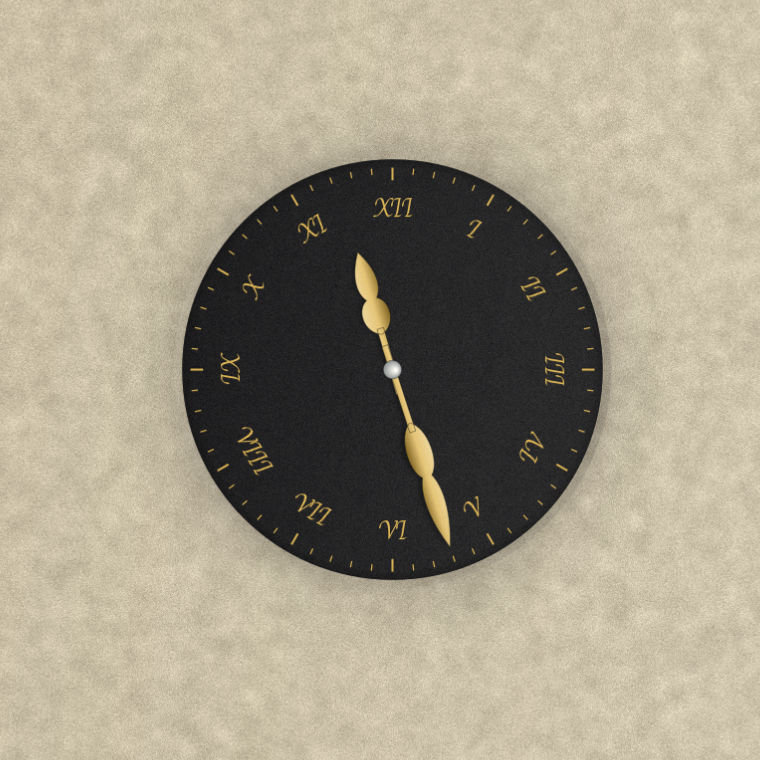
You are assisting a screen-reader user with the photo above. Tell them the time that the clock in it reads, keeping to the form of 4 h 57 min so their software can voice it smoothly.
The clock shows 11 h 27 min
